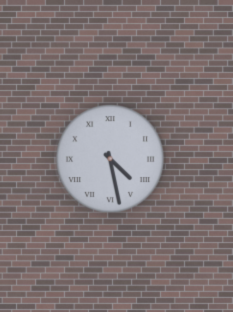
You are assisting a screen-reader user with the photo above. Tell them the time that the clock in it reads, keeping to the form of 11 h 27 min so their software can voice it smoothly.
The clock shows 4 h 28 min
